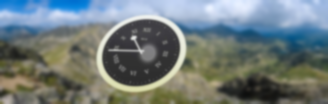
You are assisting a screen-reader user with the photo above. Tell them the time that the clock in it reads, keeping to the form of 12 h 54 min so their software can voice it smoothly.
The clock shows 10 h 44 min
